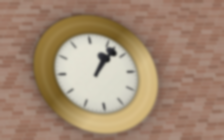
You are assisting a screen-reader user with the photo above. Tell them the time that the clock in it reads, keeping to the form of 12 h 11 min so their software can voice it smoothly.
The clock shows 1 h 07 min
